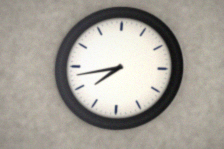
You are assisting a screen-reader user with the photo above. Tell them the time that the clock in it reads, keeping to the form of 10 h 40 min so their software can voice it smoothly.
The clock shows 7 h 43 min
